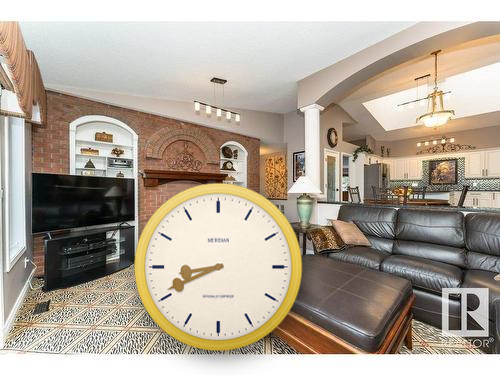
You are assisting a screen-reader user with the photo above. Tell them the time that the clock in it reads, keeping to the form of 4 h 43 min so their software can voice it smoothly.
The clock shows 8 h 41 min
